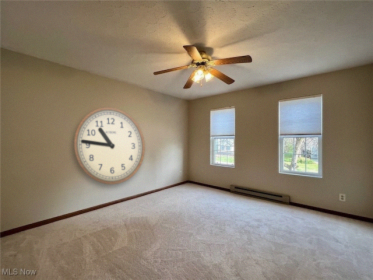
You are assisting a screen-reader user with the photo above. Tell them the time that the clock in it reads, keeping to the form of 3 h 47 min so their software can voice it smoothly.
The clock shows 10 h 46 min
